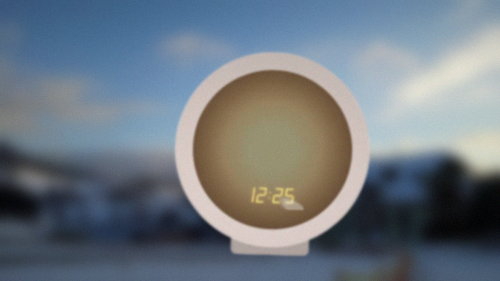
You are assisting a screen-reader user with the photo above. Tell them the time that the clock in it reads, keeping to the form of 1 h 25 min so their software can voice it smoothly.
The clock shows 12 h 25 min
